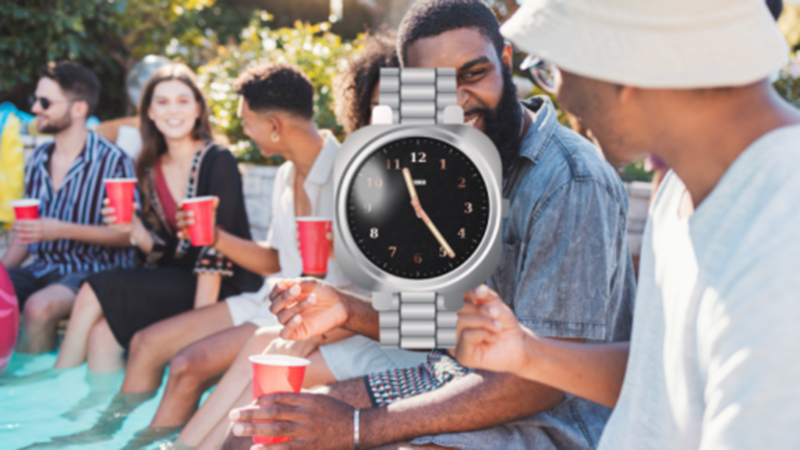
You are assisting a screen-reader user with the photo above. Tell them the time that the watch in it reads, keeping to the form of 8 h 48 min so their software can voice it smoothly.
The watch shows 11 h 24 min
